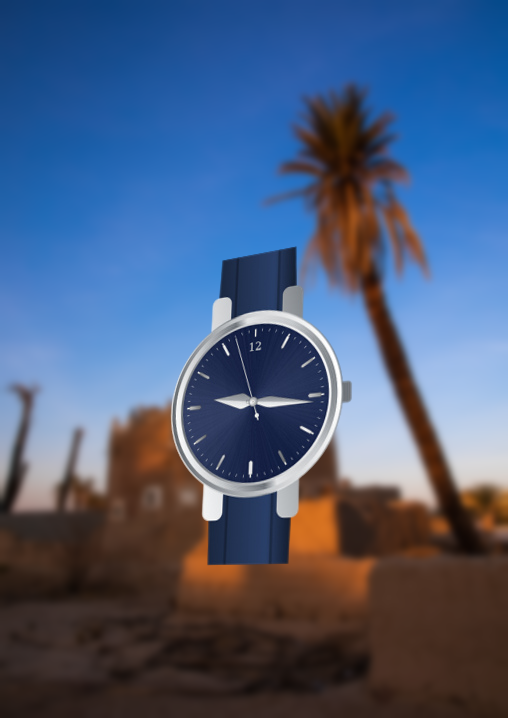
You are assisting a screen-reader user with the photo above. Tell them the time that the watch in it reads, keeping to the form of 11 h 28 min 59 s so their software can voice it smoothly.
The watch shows 9 h 15 min 57 s
